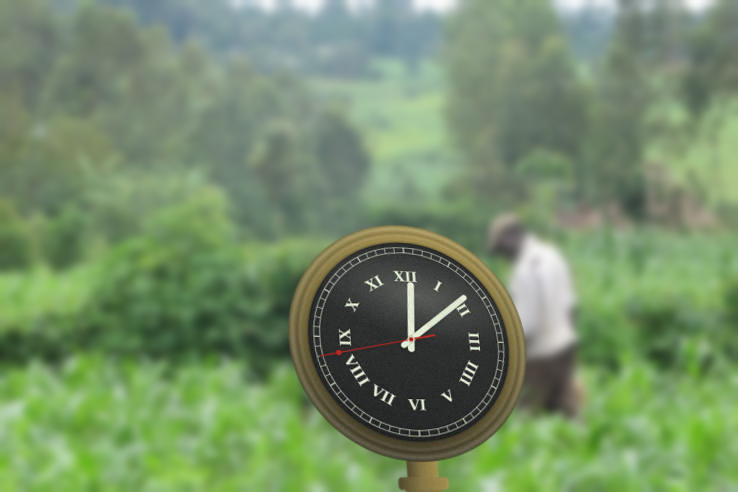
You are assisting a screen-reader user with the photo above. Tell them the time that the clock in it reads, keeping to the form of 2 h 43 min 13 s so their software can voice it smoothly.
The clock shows 12 h 08 min 43 s
